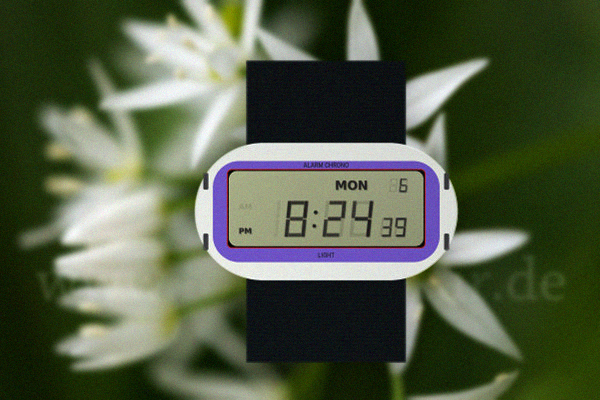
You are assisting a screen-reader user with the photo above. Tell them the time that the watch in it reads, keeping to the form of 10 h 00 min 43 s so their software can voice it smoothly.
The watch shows 8 h 24 min 39 s
